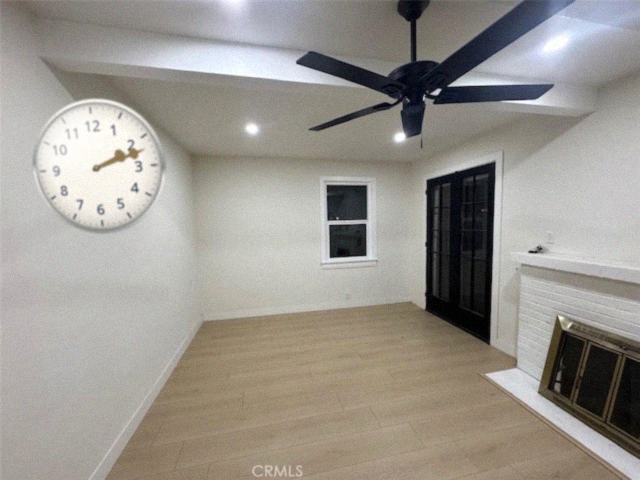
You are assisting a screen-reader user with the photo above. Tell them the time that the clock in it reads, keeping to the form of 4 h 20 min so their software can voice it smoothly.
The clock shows 2 h 12 min
